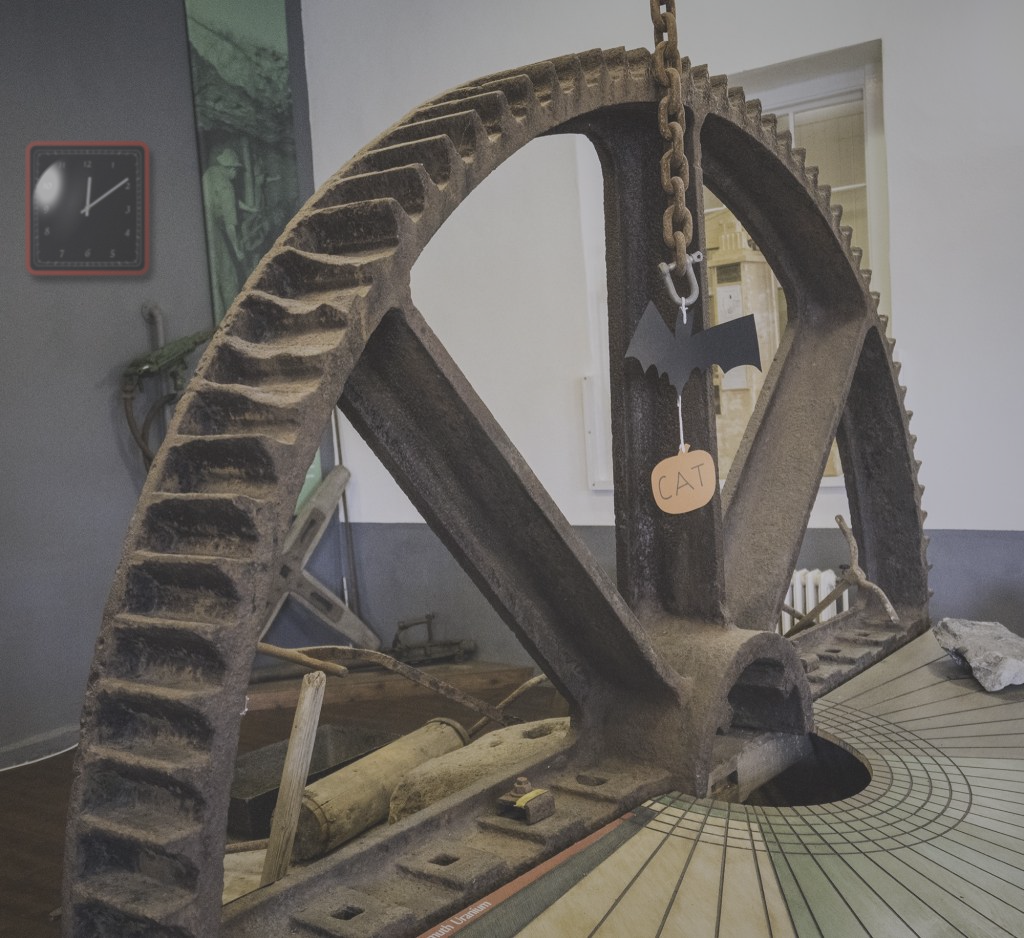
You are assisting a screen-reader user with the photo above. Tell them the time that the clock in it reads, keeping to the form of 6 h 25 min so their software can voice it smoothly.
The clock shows 12 h 09 min
